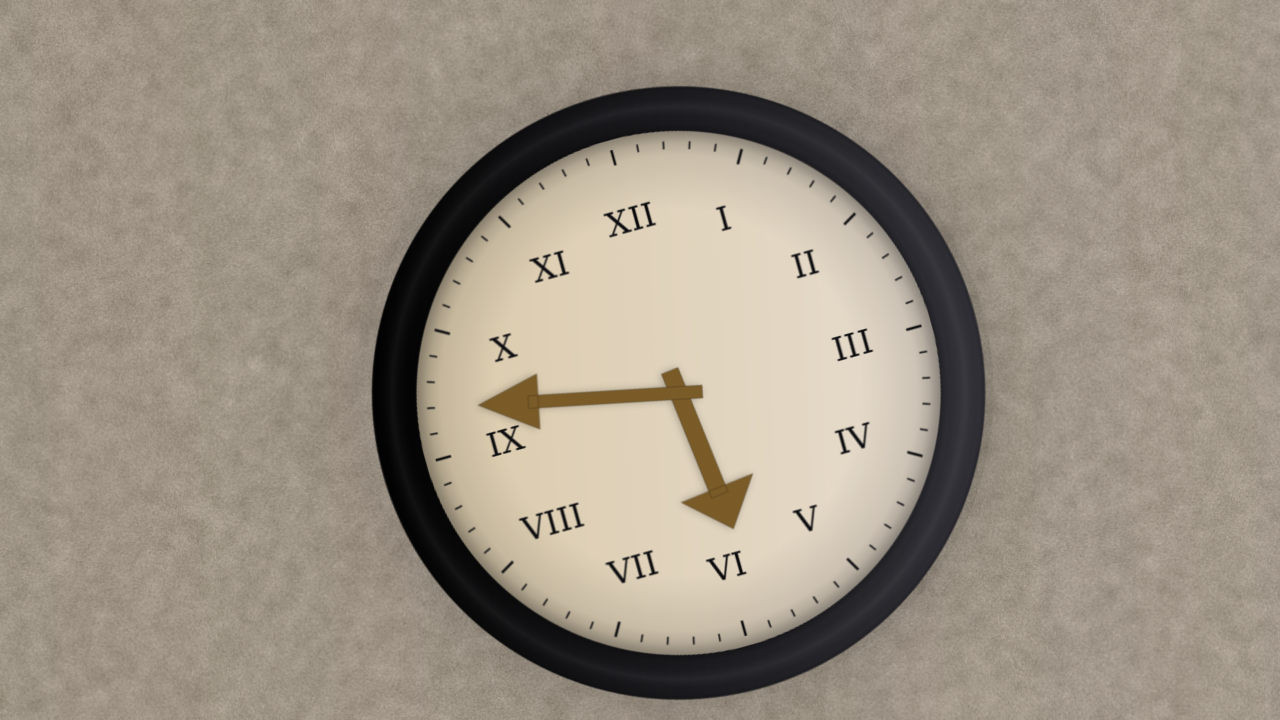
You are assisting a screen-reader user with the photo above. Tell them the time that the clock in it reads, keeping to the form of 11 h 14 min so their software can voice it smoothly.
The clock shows 5 h 47 min
